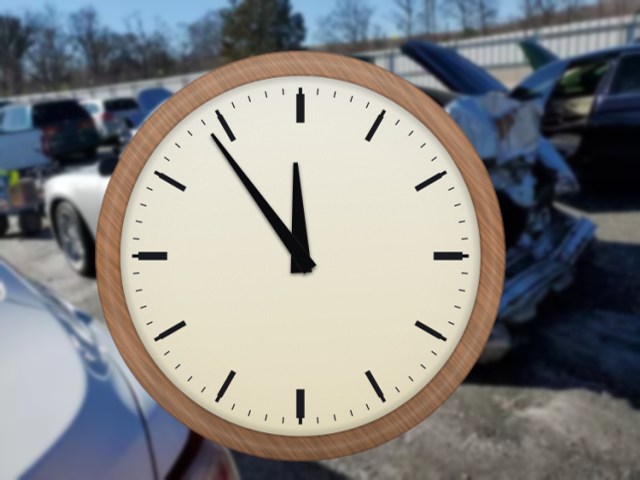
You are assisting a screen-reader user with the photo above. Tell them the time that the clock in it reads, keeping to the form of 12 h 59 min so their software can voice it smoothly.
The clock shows 11 h 54 min
